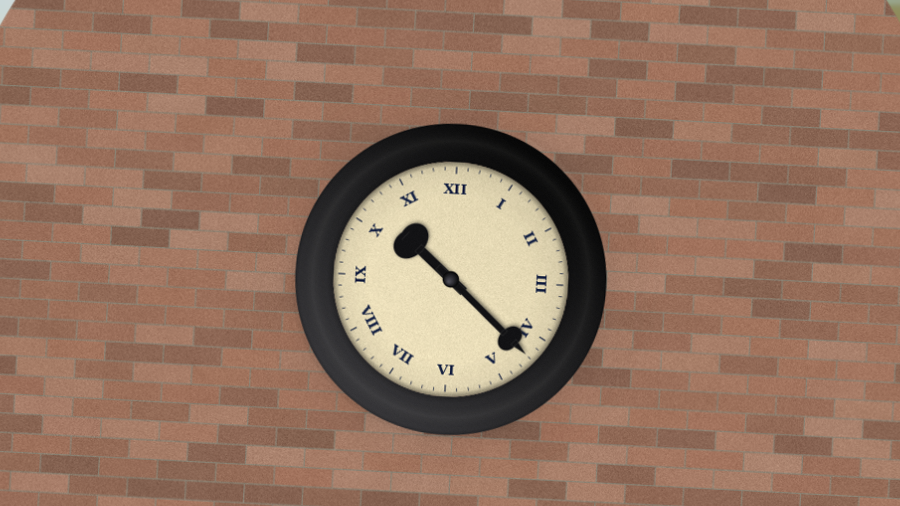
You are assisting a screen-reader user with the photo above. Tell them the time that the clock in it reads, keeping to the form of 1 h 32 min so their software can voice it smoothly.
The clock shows 10 h 22 min
